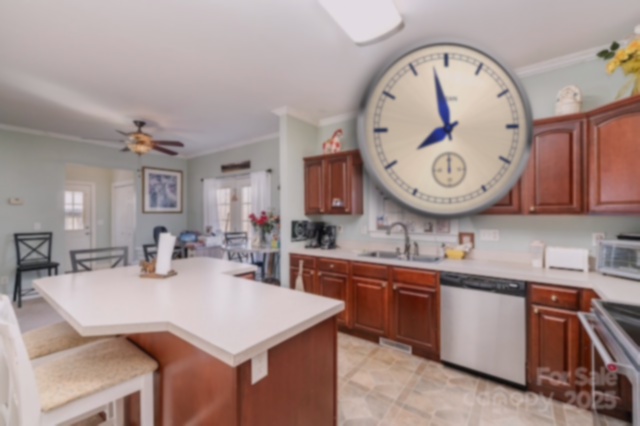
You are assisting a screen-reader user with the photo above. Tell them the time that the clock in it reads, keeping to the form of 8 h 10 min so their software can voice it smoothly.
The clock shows 7 h 58 min
